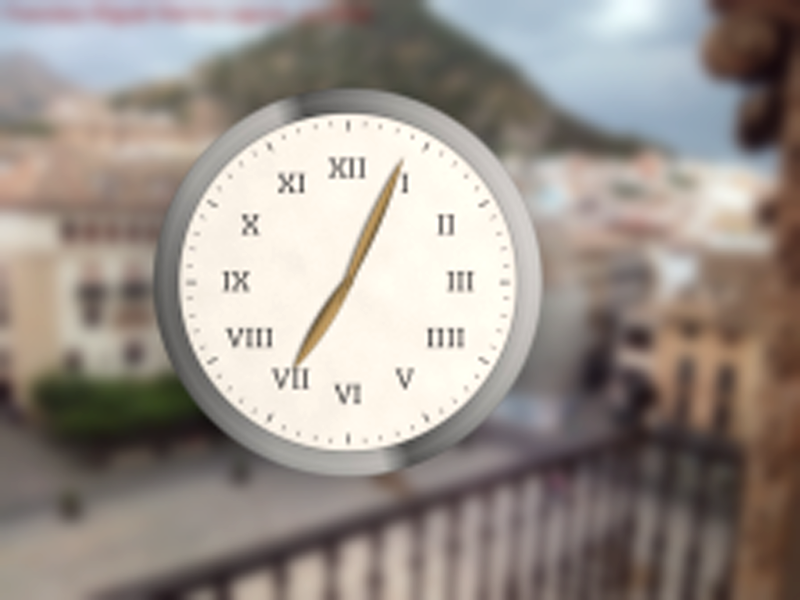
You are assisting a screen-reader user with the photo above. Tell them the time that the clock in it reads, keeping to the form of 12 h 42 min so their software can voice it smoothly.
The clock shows 7 h 04 min
